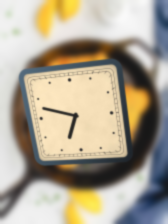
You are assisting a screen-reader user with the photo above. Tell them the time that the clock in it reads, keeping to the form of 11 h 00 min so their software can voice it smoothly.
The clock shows 6 h 48 min
